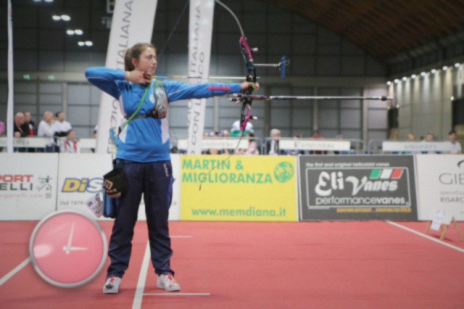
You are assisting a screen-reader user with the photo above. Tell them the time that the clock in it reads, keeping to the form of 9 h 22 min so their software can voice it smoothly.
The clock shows 3 h 02 min
